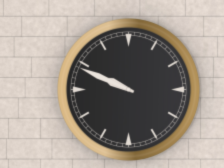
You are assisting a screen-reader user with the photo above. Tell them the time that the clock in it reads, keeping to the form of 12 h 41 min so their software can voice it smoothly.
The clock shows 9 h 49 min
